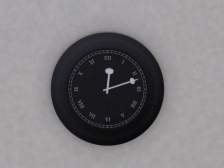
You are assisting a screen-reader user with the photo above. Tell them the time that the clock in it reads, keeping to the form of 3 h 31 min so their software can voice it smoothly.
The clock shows 12 h 12 min
